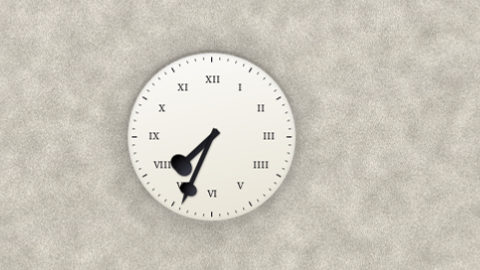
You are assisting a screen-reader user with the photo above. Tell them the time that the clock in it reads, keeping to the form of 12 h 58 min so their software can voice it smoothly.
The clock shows 7 h 34 min
